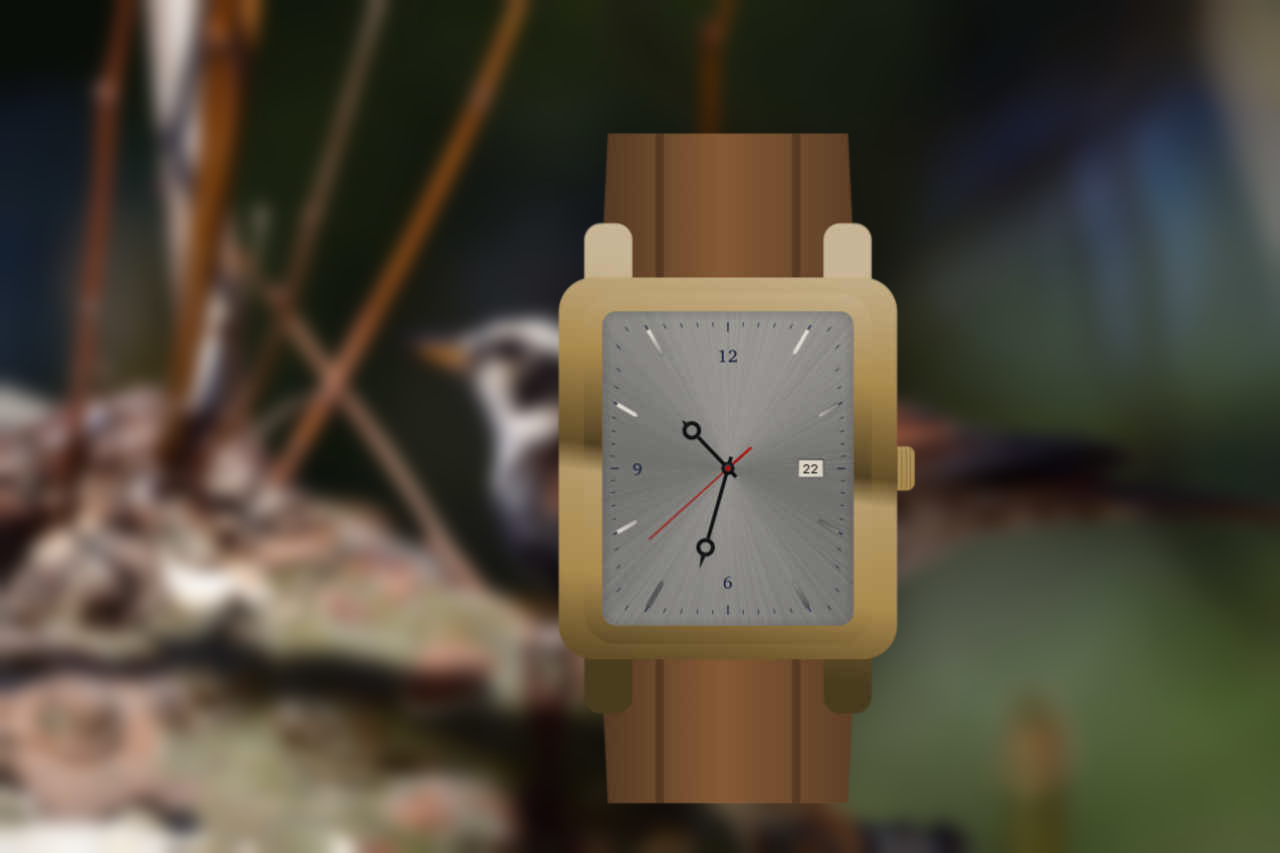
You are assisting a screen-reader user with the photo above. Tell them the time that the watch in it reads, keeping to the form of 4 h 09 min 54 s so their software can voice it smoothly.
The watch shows 10 h 32 min 38 s
